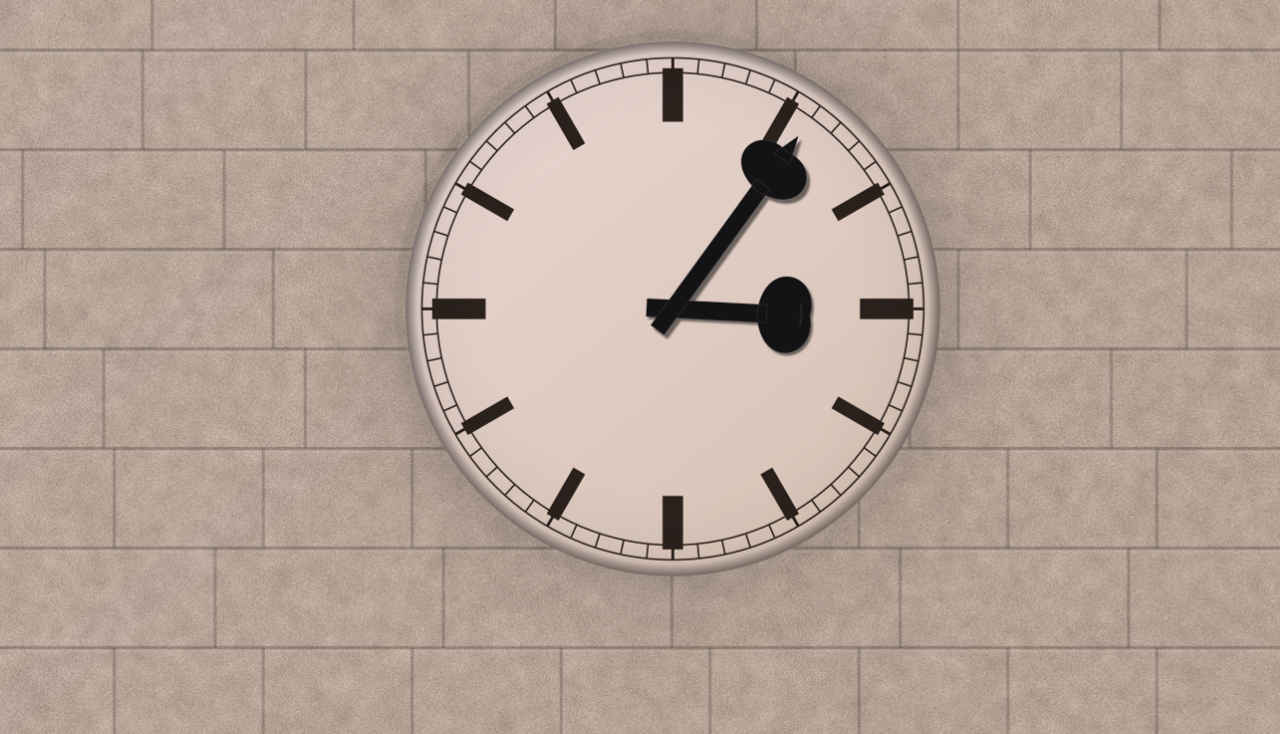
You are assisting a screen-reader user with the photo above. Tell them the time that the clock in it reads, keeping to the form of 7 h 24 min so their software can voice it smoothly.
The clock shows 3 h 06 min
